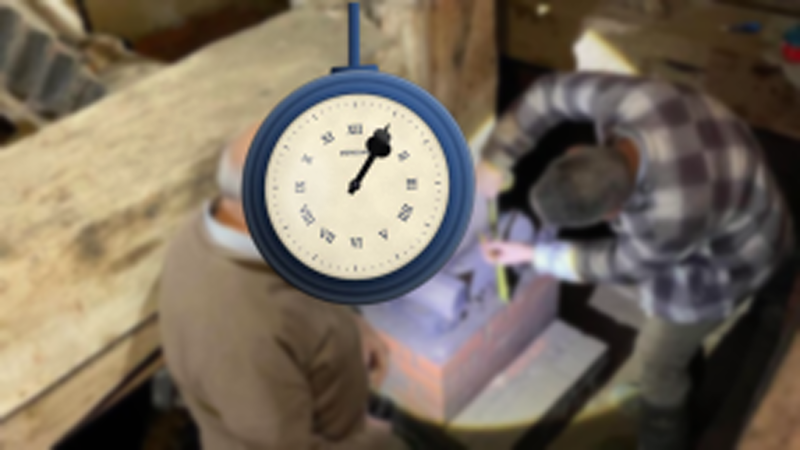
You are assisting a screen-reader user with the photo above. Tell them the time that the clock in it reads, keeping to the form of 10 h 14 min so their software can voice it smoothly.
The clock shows 1 h 05 min
